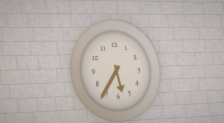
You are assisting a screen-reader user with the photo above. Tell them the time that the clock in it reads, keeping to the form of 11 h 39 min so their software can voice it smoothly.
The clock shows 5 h 36 min
